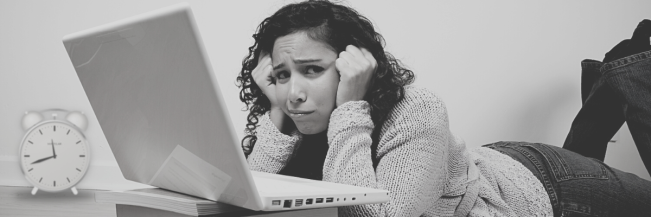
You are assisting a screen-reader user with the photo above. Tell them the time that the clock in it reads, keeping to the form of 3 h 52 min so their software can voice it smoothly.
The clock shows 11 h 42 min
